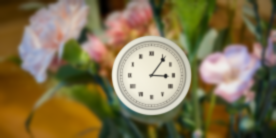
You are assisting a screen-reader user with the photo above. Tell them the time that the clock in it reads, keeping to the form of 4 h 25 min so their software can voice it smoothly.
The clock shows 3 h 06 min
